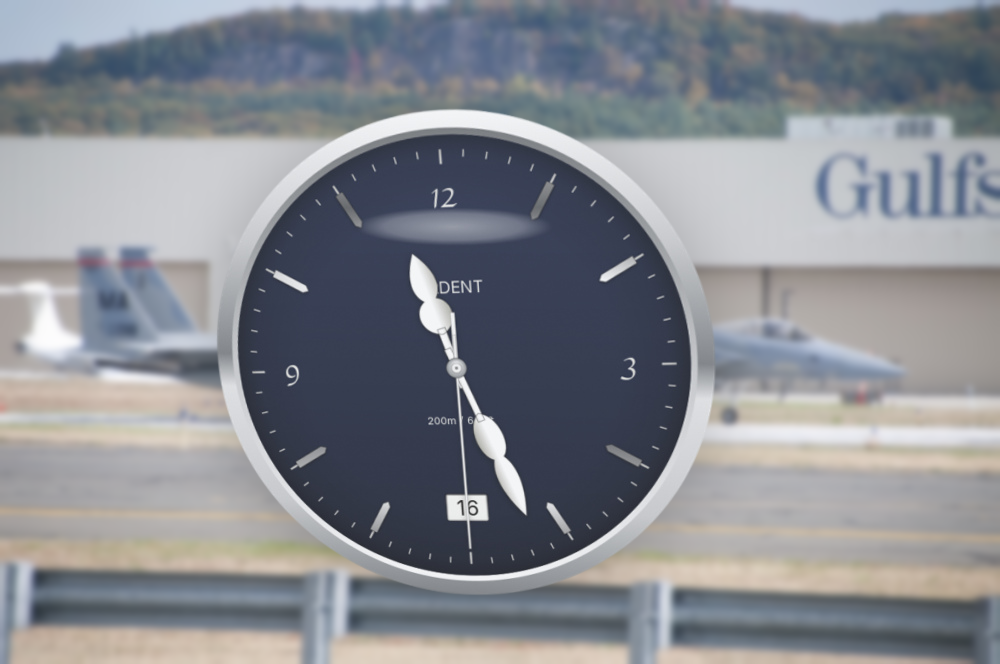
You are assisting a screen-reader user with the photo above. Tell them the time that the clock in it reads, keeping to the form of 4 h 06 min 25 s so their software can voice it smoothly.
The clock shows 11 h 26 min 30 s
